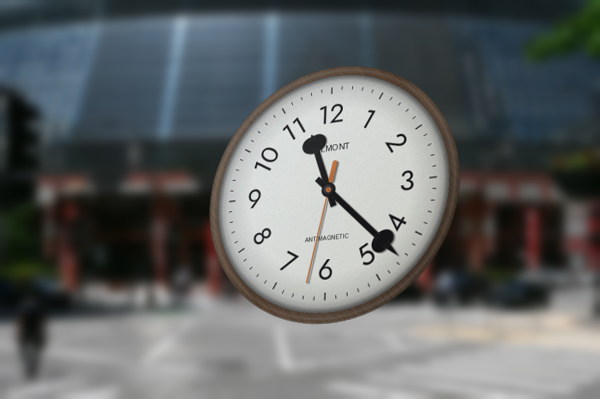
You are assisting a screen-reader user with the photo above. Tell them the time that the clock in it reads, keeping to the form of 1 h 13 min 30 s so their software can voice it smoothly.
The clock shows 11 h 22 min 32 s
